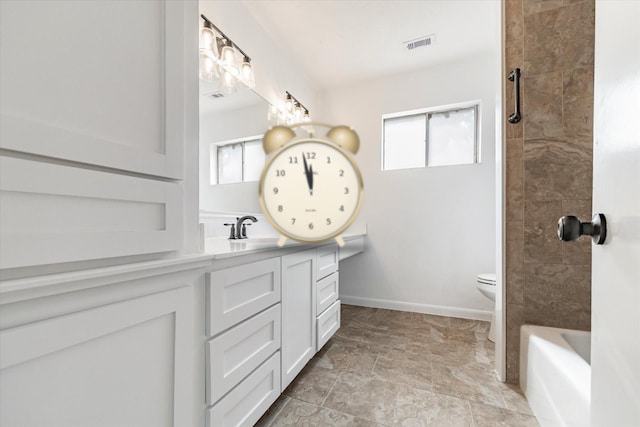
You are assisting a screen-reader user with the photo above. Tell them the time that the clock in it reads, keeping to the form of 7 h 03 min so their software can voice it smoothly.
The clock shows 11 h 58 min
